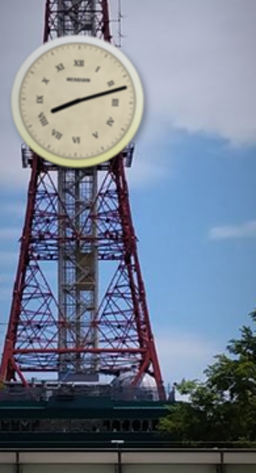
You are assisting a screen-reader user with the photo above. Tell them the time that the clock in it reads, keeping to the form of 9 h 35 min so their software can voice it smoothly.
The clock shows 8 h 12 min
